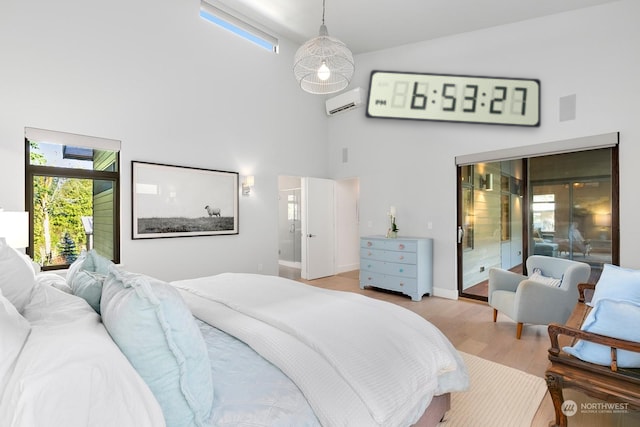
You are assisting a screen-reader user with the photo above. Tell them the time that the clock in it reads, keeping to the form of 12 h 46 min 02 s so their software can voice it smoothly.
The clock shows 6 h 53 min 27 s
